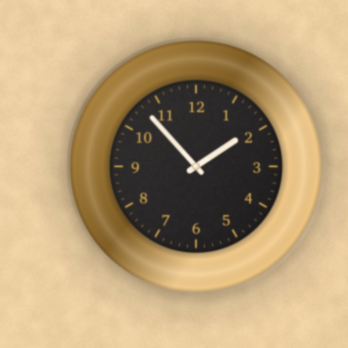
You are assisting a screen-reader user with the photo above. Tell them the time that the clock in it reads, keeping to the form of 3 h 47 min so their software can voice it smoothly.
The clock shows 1 h 53 min
